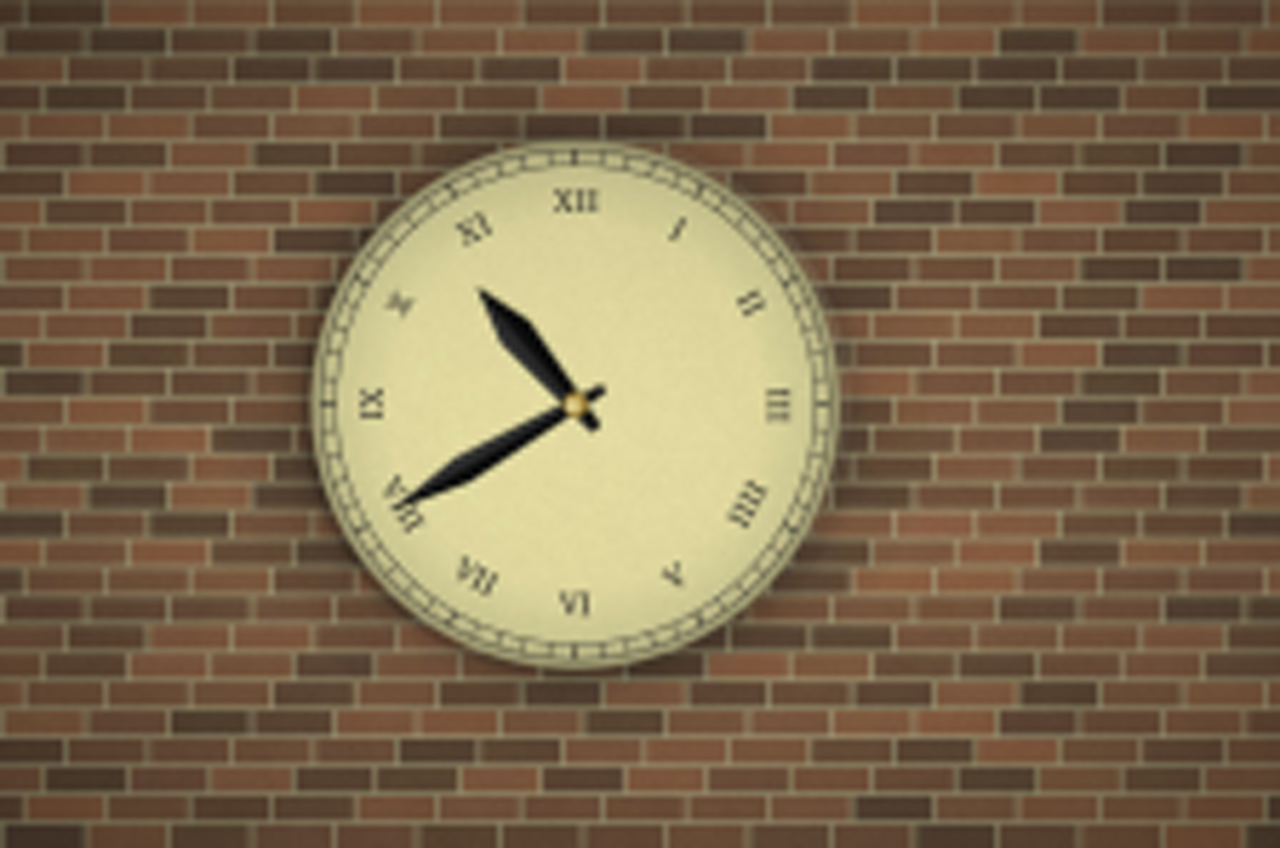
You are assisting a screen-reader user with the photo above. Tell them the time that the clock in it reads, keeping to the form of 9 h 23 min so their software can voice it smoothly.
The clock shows 10 h 40 min
